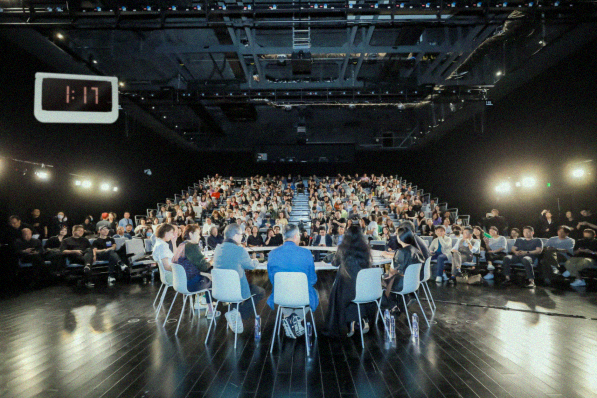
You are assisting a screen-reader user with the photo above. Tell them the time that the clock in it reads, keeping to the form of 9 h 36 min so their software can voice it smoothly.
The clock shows 1 h 17 min
